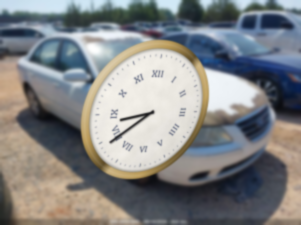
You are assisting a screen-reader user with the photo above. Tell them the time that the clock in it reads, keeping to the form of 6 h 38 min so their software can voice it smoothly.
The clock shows 8 h 39 min
